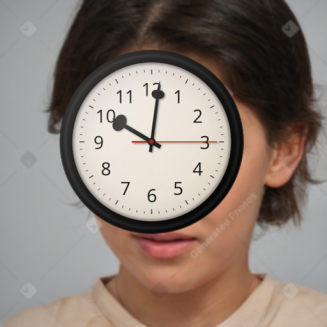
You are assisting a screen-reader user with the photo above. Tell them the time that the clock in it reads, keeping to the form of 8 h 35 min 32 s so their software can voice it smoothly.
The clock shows 10 h 01 min 15 s
